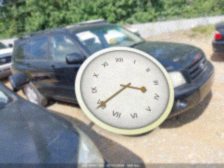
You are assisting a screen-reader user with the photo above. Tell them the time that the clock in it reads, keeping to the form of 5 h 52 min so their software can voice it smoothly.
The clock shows 3 h 40 min
